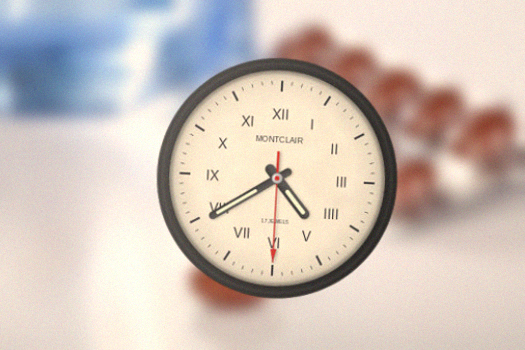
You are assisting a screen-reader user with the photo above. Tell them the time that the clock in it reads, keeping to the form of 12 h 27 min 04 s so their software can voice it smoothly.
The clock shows 4 h 39 min 30 s
